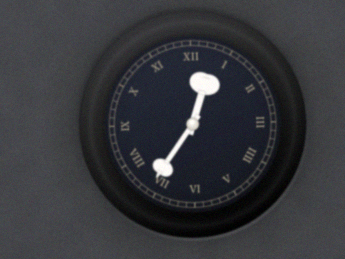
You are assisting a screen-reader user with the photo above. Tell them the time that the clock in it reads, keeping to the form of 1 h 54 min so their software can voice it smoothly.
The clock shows 12 h 36 min
